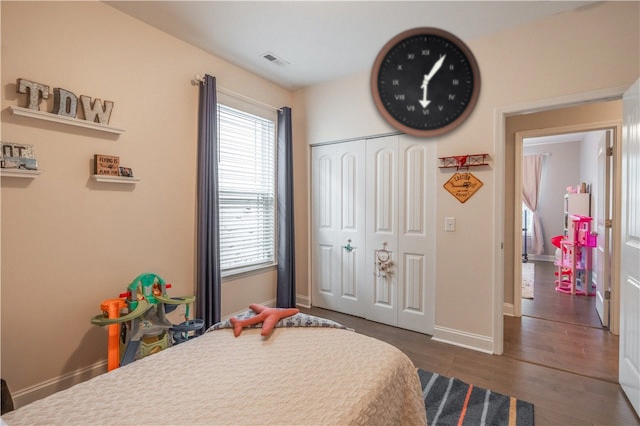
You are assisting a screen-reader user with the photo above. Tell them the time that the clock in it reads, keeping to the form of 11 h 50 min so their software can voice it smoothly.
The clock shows 6 h 06 min
